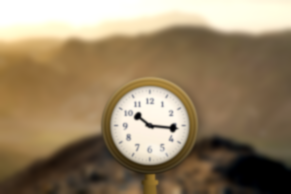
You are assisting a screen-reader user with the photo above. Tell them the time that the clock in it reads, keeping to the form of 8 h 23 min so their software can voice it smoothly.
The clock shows 10 h 16 min
